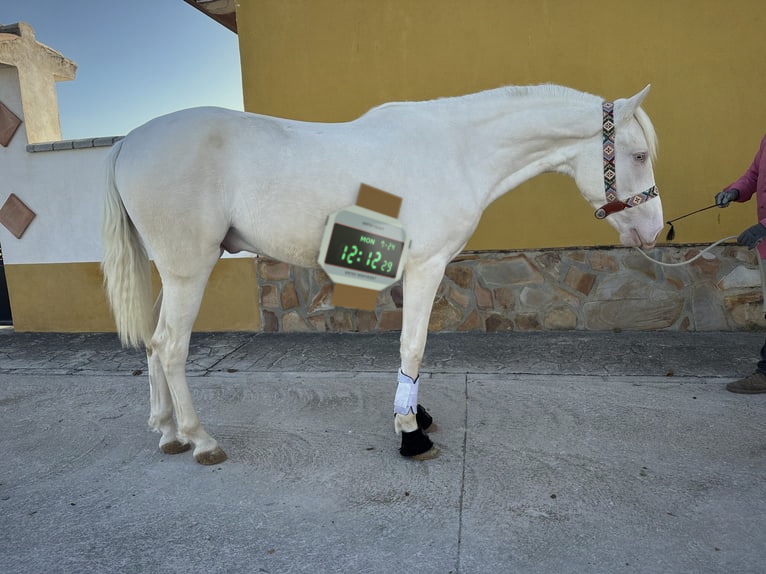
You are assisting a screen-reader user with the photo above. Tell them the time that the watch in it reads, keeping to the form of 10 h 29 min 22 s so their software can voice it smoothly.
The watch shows 12 h 12 min 29 s
